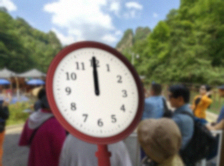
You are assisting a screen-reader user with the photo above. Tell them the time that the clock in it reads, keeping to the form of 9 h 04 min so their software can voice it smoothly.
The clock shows 12 h 00 min
